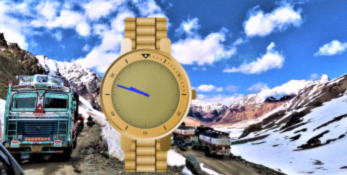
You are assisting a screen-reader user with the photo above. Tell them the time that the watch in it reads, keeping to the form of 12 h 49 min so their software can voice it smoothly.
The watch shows 9 h 48 min
